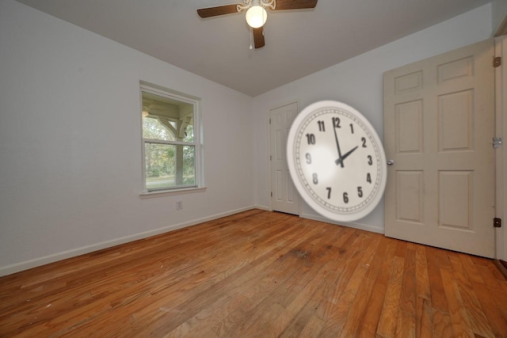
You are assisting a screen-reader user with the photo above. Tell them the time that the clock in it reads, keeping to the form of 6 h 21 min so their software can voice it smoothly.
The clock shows 1 h 59 min
